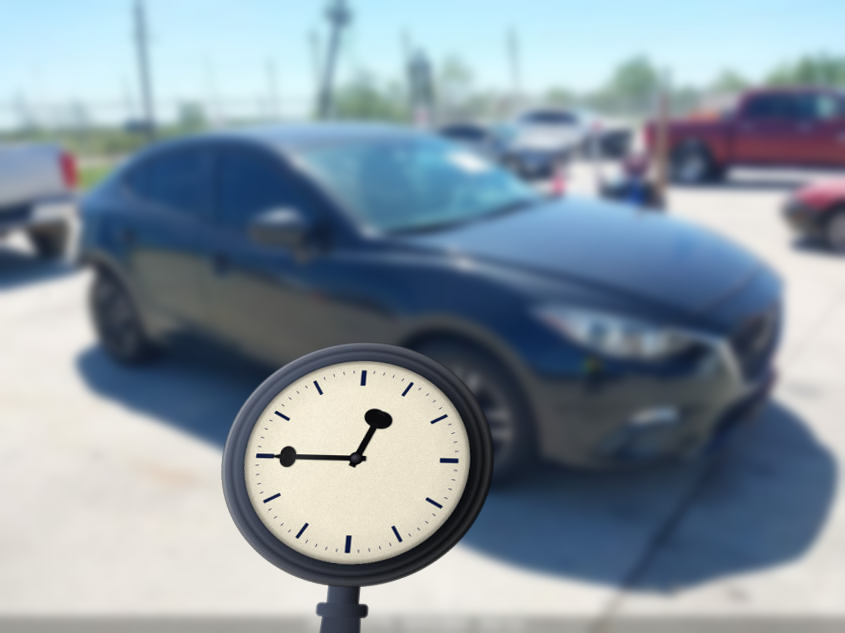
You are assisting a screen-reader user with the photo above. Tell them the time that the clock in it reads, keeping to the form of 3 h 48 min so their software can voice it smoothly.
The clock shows 12 h 45 min
